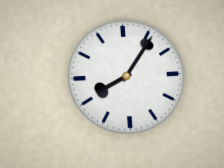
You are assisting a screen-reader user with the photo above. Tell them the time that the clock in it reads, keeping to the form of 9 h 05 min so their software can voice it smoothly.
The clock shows 8 h 06 min
